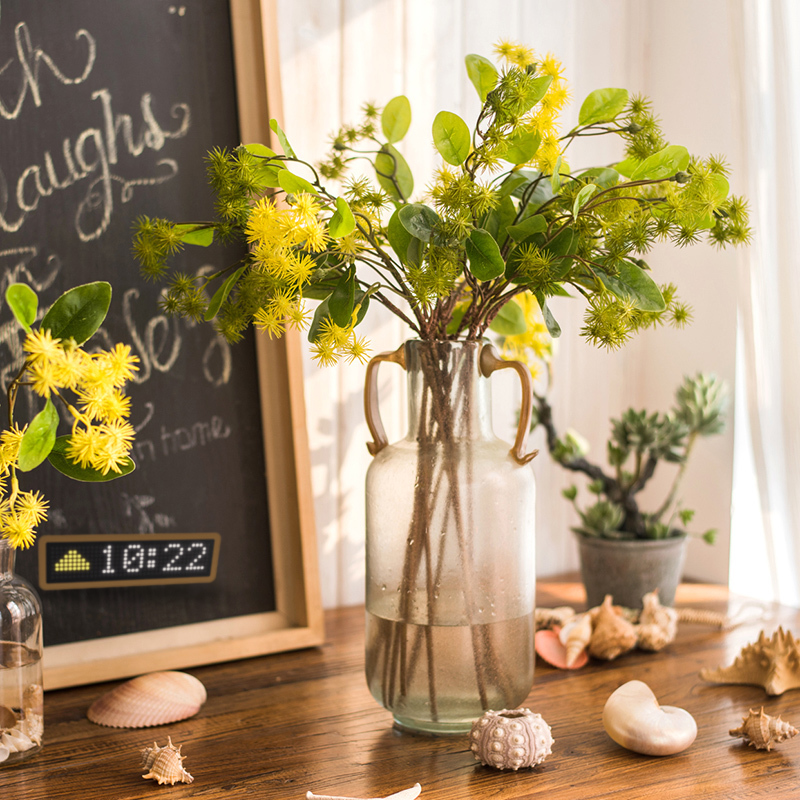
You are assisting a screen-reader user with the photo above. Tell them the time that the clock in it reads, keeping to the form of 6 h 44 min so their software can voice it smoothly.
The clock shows 10 h 22 min
